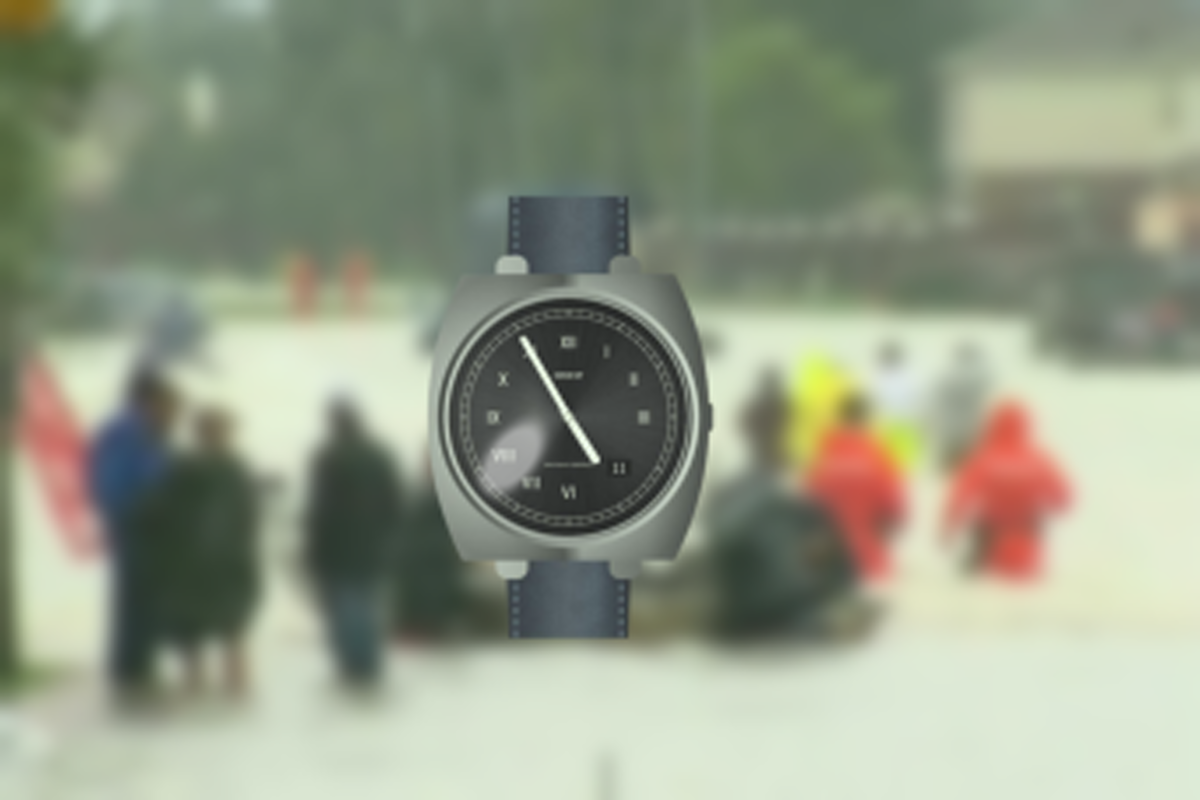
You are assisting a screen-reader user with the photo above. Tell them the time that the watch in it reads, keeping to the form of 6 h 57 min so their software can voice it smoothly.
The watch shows 4 h 55 min
